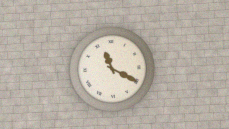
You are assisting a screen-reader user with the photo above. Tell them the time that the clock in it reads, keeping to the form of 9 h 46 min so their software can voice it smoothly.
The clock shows 11 h 20 min
